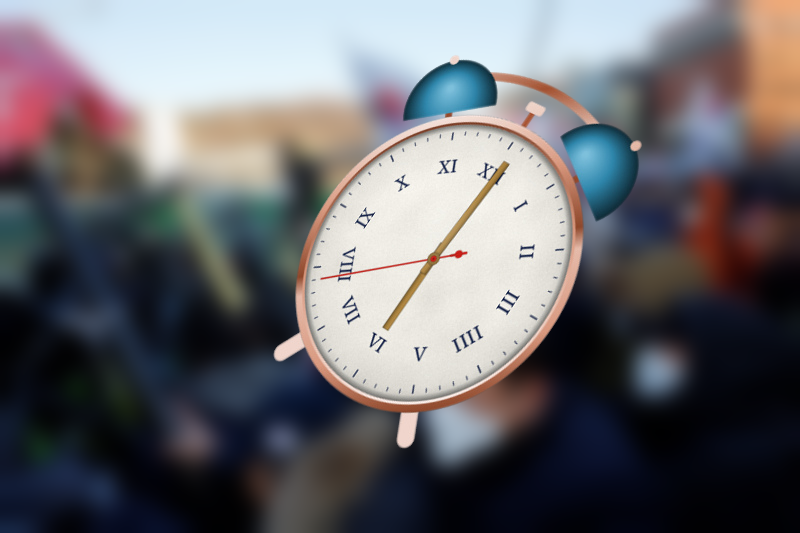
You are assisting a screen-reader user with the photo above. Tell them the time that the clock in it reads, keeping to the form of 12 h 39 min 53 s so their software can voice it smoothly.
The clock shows 6 h 00 min 39 s
